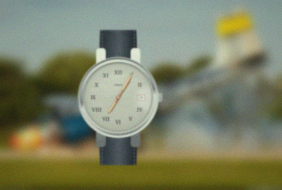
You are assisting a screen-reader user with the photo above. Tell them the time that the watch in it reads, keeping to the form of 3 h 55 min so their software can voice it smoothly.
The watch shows 7 h 05 min
